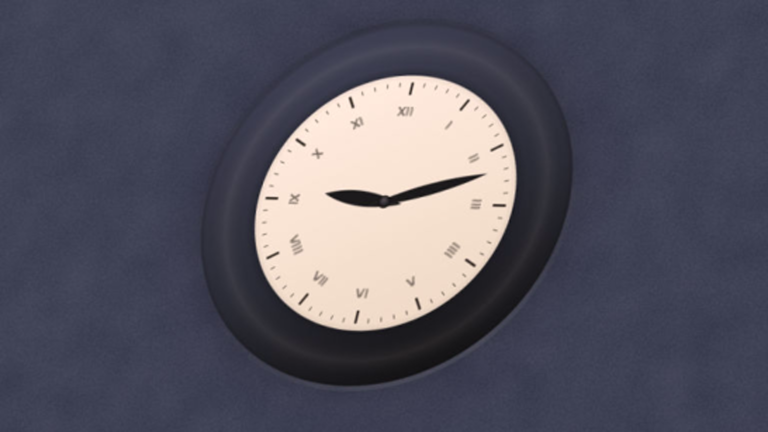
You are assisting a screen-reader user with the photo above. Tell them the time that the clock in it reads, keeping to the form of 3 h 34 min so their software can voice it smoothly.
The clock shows 9 h 12 min
